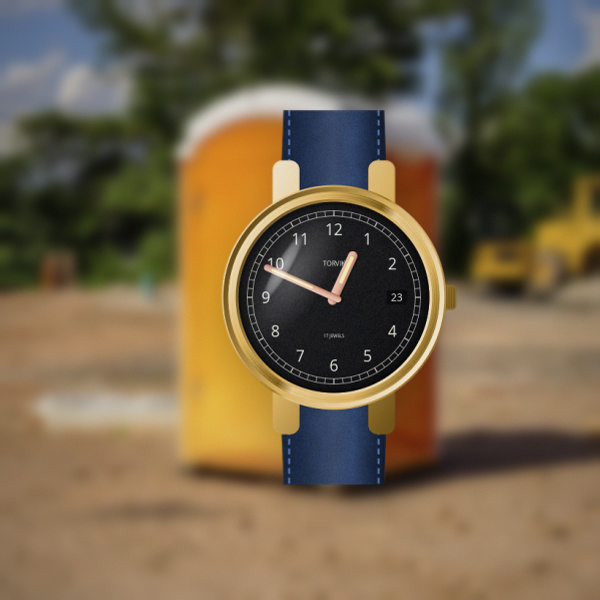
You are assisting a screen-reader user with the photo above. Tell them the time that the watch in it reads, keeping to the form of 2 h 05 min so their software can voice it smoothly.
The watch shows 12 h 49 min
